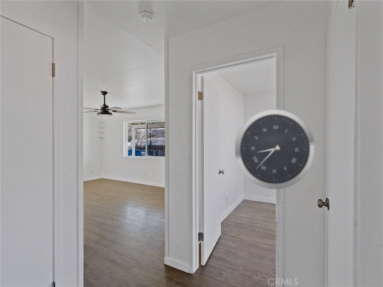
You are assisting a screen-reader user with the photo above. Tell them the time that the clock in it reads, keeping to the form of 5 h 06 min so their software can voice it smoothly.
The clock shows 8 h 37 min
